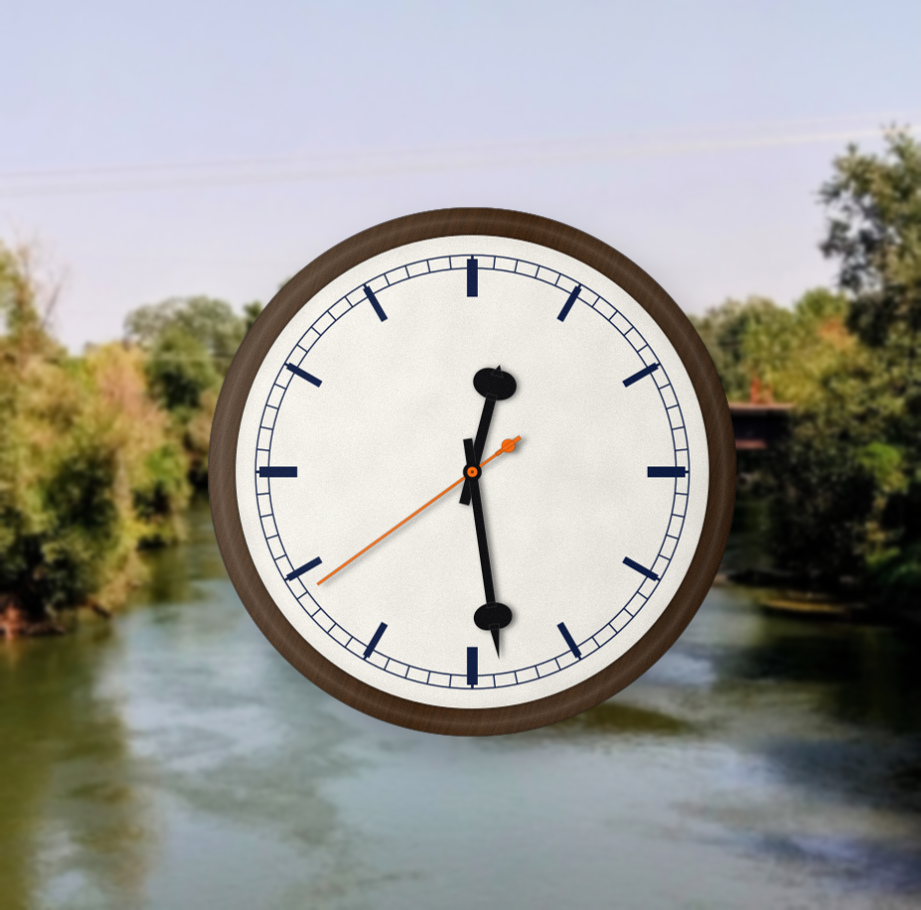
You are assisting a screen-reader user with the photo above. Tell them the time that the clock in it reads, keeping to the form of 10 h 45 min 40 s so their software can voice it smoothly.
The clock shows 12 h 28 min 39 s
